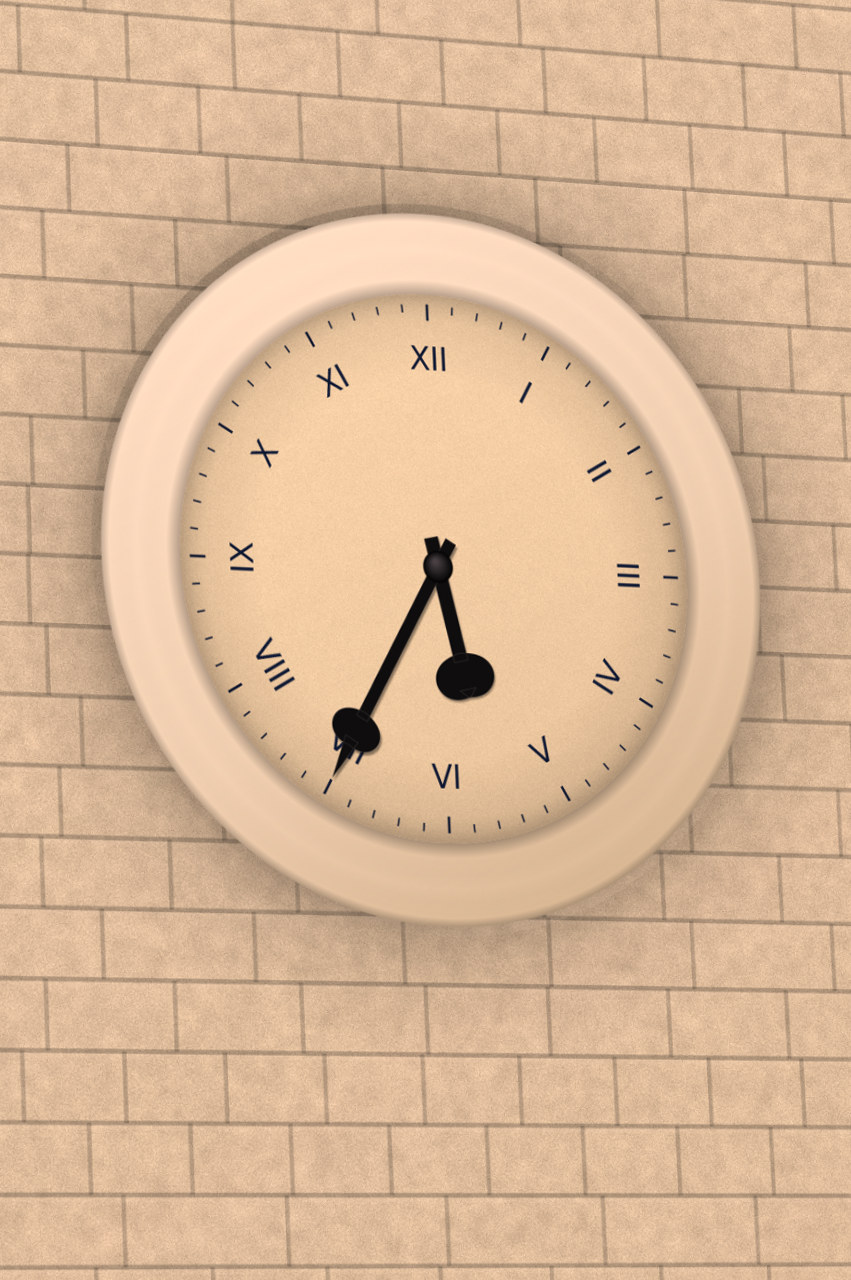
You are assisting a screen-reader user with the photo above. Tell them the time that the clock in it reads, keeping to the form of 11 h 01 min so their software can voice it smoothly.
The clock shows 5 h 35 min
